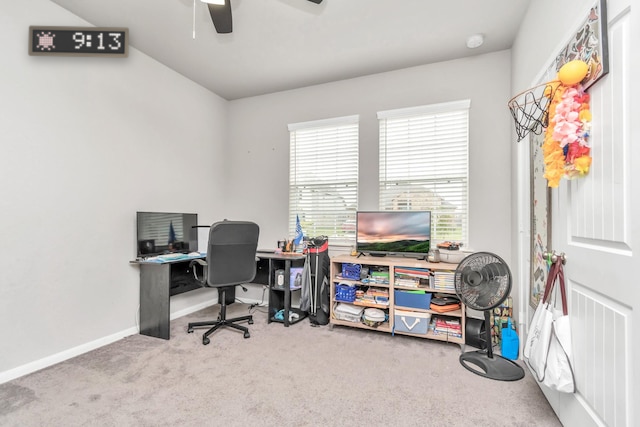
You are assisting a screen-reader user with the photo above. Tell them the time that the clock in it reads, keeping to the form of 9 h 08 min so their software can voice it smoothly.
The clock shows 9 h 13 min
